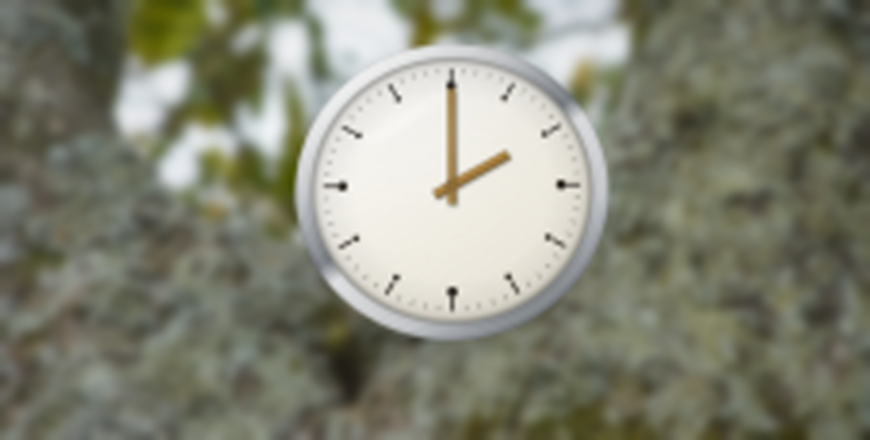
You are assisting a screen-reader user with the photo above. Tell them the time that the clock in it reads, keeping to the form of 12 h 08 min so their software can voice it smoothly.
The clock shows 2 h 00 min
